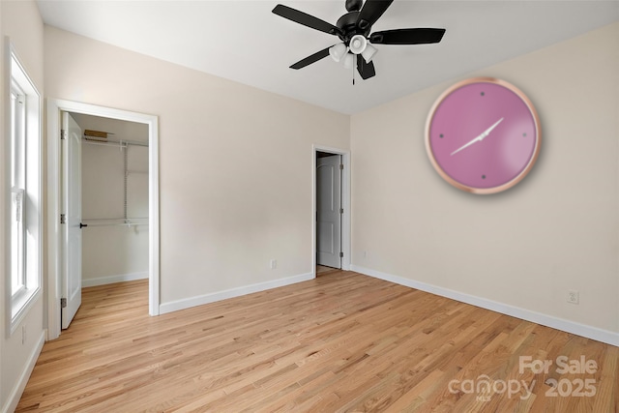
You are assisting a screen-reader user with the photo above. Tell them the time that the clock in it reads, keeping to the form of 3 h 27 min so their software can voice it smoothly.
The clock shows 1 h 40 min
